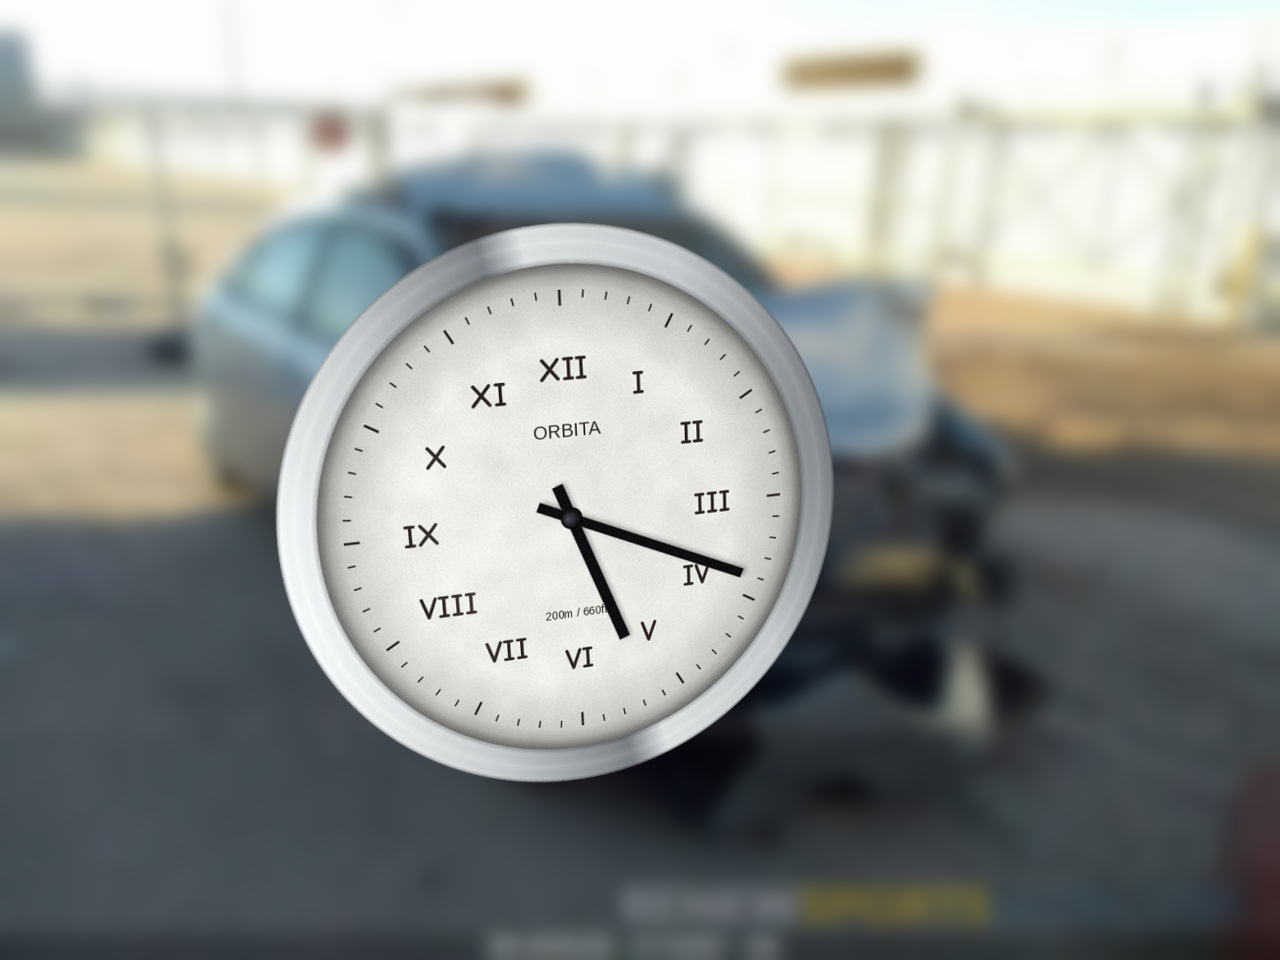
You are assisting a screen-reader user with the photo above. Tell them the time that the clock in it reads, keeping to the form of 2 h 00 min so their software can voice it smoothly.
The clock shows 5 h 19 min
